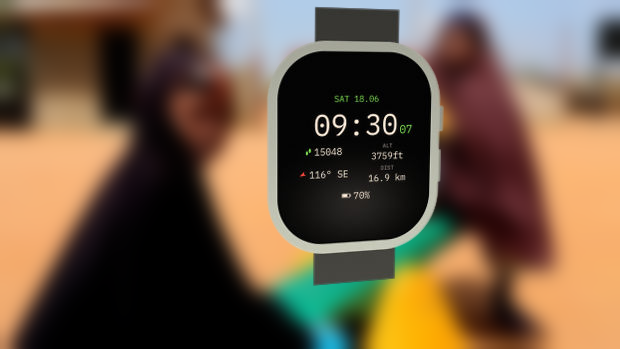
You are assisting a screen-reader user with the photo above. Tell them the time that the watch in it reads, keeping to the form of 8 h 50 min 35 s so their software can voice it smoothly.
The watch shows 9 h 30 min 07 s
